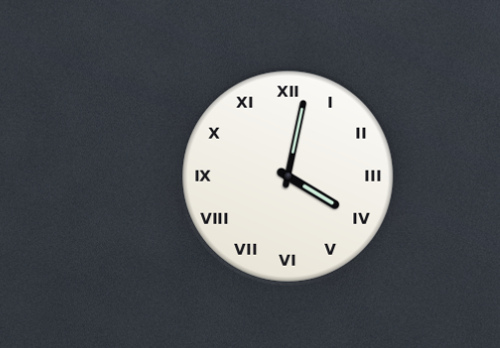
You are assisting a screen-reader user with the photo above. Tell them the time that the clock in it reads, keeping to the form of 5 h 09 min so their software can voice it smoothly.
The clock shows 4 h 02 min
